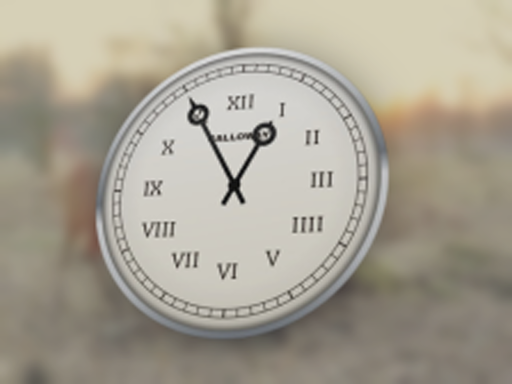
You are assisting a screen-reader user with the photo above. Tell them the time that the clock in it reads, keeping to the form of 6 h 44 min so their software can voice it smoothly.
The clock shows 12 h 55 min
